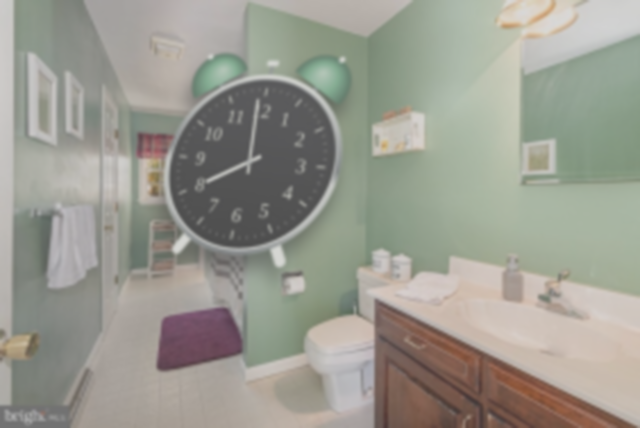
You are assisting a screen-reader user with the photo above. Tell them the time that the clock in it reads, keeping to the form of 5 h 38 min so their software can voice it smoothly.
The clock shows 7 h 59 min
